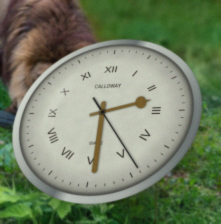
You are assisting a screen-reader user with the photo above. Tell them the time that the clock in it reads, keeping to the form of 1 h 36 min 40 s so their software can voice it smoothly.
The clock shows 2 h 29 min 24 s
